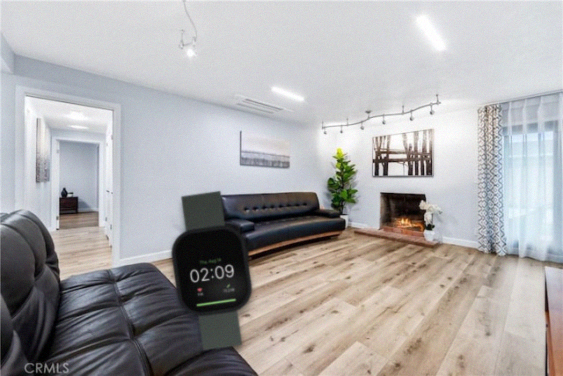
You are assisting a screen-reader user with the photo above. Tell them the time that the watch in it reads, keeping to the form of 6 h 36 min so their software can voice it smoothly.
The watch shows 2 h 09 min
